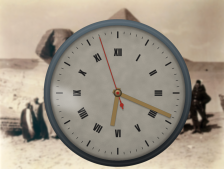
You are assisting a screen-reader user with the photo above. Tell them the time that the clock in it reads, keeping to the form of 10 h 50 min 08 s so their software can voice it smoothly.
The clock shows 6 h 18 min 57 s
